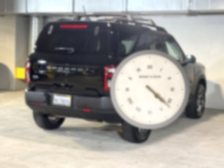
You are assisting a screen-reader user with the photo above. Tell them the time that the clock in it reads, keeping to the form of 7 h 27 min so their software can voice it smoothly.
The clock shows 4 h 22 min
